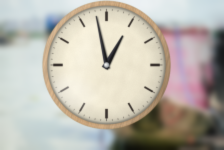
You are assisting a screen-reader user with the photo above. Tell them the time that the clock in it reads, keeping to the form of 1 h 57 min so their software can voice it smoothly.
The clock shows 12 h 58 min
